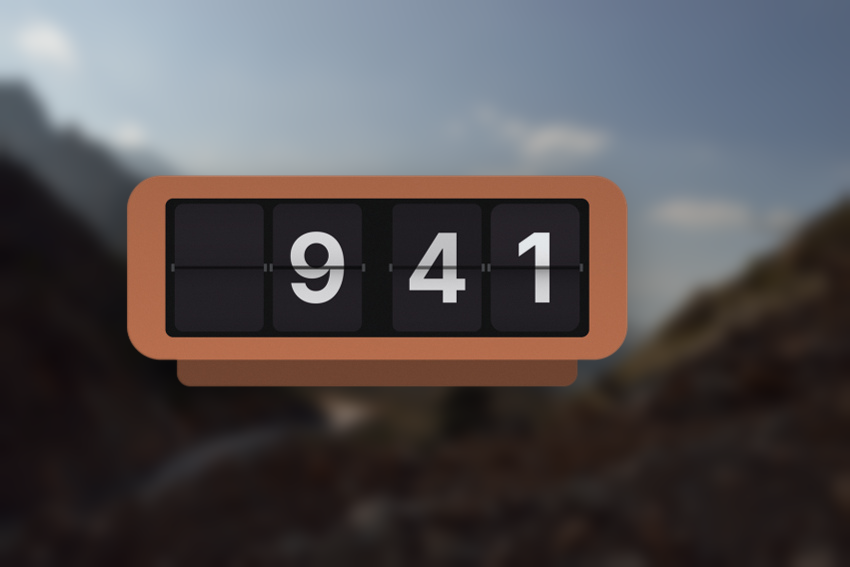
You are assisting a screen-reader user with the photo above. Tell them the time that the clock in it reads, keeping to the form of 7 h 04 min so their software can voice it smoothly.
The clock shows 9 h 41 min
